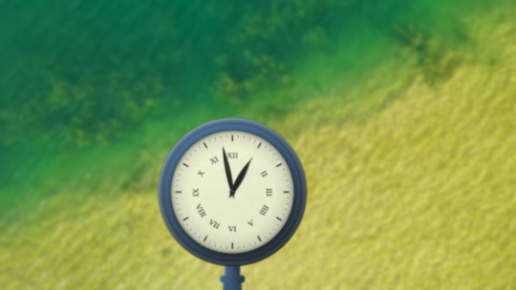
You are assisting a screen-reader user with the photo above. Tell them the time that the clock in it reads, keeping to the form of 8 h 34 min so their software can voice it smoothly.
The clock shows 12 h 58 min
